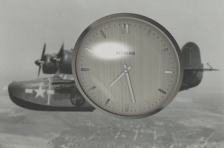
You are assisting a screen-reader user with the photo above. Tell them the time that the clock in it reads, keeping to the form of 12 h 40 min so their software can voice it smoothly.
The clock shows 7 h 28 min
